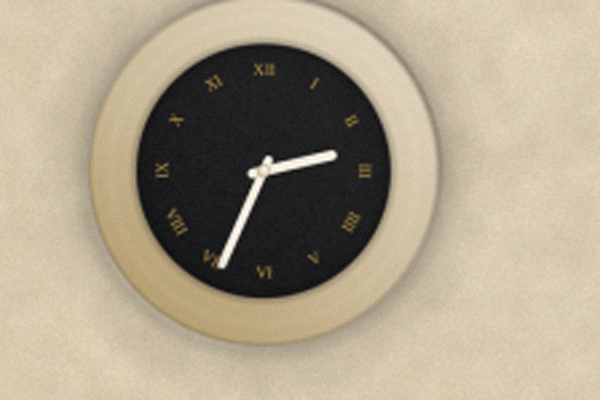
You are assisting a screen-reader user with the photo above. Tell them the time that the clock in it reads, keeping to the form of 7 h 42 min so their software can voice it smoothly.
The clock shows 2 h 34 min
